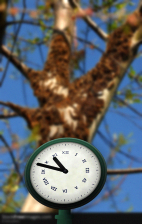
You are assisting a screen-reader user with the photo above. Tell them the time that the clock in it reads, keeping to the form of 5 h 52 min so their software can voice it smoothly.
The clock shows 10 h 48 min
